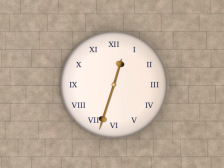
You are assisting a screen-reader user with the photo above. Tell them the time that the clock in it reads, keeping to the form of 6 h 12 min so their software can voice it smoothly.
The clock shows 12 h 33 min
